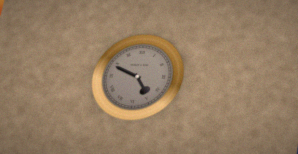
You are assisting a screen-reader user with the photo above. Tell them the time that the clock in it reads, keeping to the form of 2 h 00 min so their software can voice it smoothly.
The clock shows 4 h 49 min
